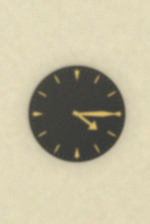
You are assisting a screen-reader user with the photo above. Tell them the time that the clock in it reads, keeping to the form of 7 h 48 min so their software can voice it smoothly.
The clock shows 4 h 15 min
